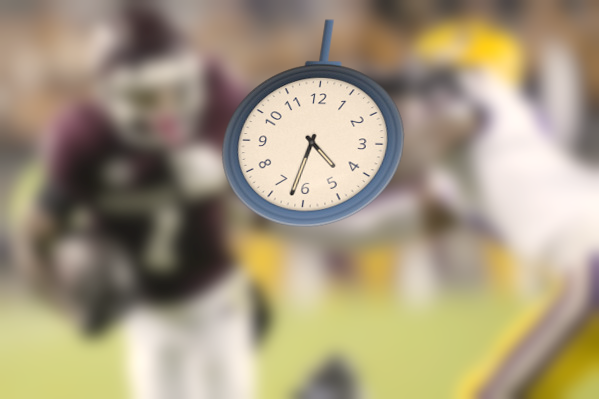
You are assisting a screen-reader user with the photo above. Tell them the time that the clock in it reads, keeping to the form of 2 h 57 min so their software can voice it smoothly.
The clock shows 4 h 32 min
